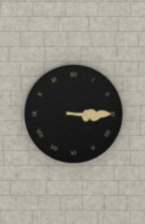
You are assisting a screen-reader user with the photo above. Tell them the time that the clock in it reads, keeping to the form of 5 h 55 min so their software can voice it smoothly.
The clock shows 3 h 15 min
